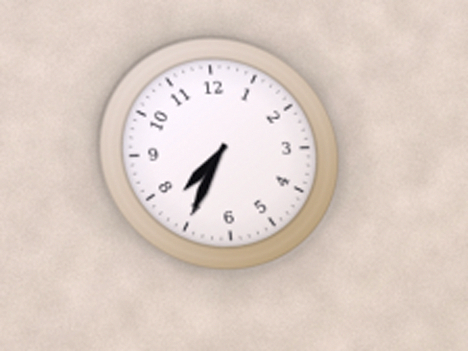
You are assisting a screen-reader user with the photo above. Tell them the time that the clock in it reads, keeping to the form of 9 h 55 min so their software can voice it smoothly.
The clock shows 7 h 35 min
